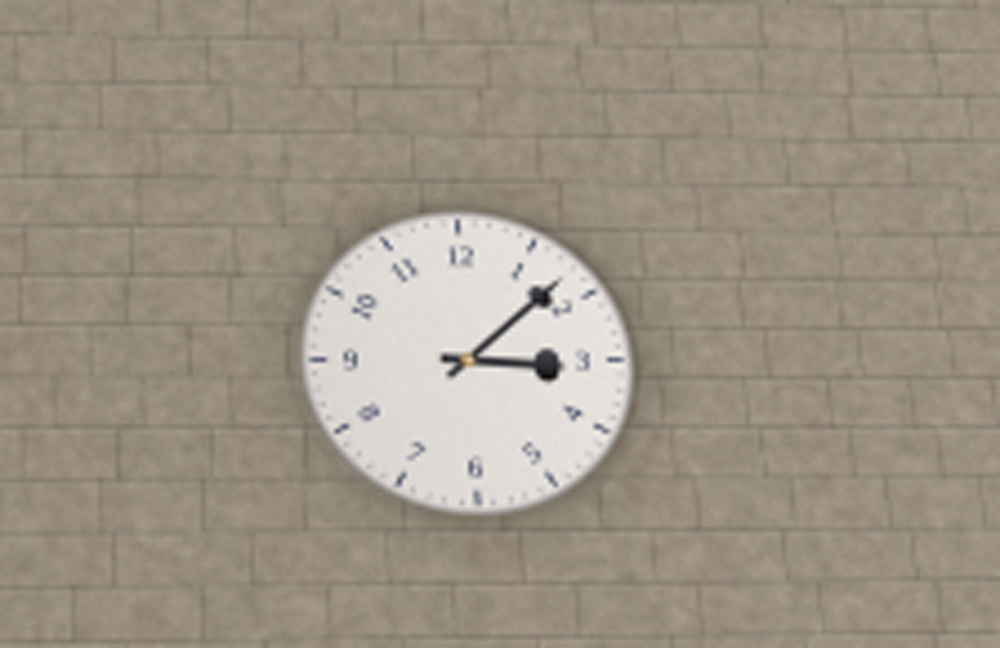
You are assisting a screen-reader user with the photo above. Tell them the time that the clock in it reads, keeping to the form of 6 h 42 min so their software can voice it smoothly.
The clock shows 3 h 08 min
